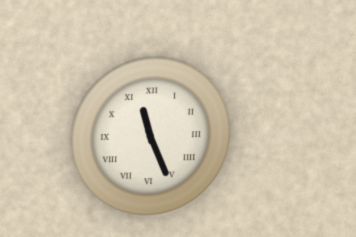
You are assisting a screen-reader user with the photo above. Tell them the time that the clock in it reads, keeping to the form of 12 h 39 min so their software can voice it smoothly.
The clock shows 11 h 26 min
